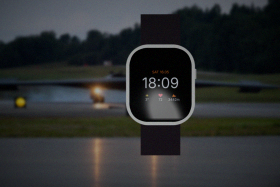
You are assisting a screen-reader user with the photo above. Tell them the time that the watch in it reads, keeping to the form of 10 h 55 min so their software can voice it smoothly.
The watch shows 18 h 09 min
